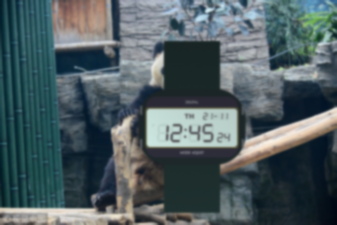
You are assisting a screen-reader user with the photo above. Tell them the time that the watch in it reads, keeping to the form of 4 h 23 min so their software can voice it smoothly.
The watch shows 12 h 45 min
